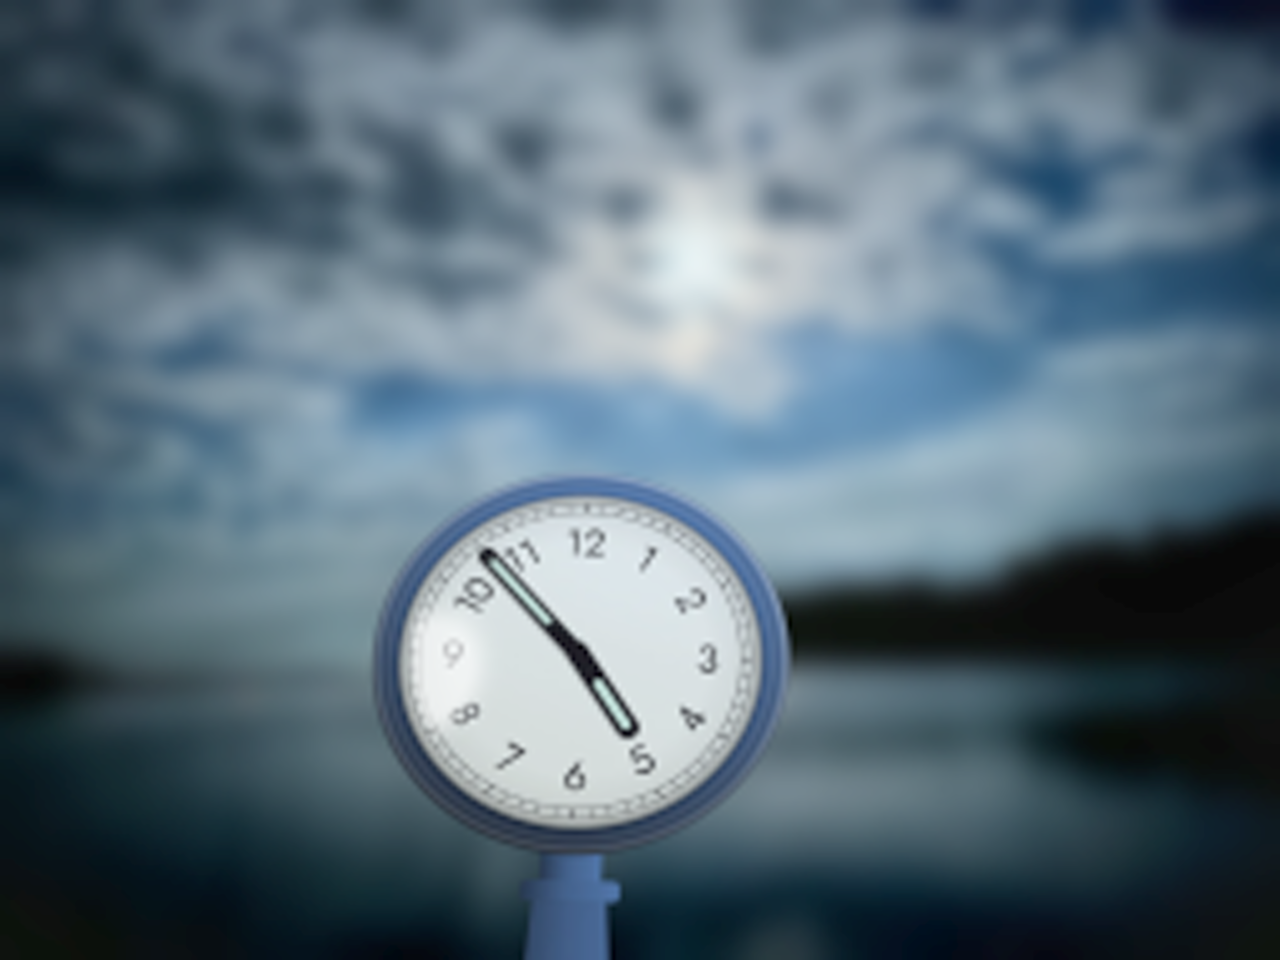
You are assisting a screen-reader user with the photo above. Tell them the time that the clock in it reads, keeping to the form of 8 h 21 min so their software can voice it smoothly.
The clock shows 4 h 53 min
